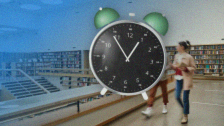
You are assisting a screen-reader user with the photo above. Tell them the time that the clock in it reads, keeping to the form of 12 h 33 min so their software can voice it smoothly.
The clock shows 12 h 54 min
